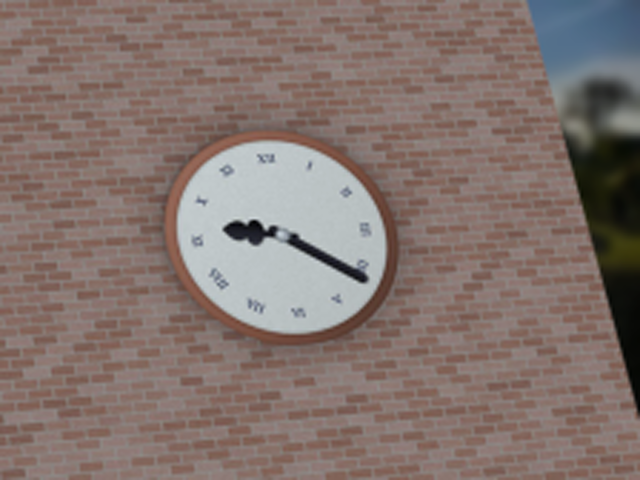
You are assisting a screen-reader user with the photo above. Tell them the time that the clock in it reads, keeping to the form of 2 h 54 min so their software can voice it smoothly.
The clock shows 9 h 21 min
